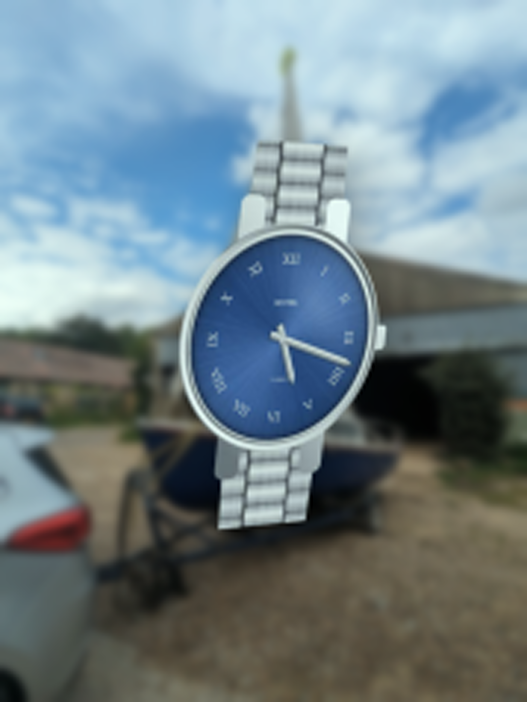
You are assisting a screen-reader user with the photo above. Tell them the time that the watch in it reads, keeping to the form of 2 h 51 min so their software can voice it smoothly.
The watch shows 5 h 18 min
